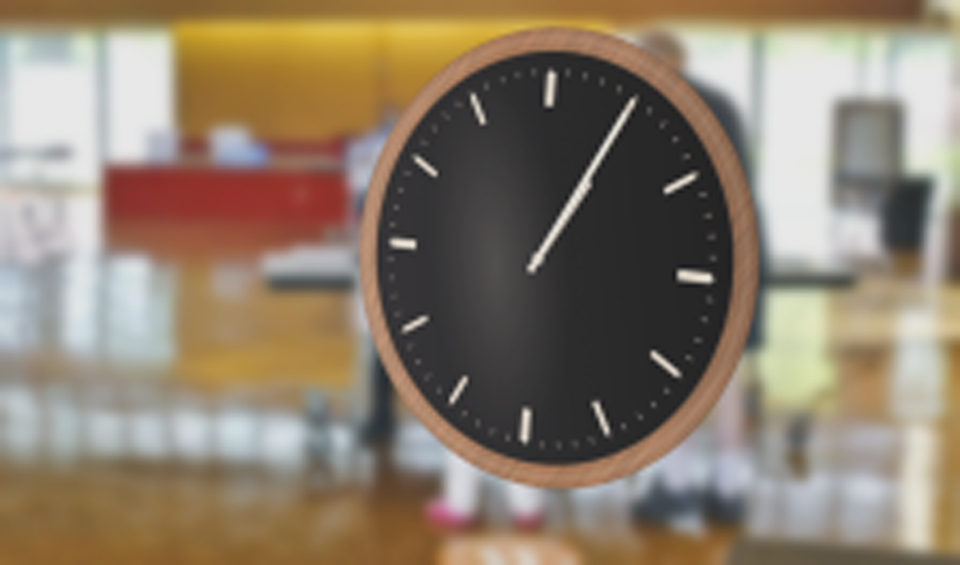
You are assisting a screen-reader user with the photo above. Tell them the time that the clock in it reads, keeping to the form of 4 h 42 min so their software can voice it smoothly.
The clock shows 1 h 05 min
